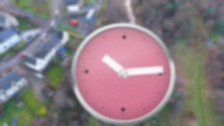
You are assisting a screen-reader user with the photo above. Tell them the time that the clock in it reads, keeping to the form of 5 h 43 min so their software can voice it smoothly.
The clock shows 10 h 14 min
